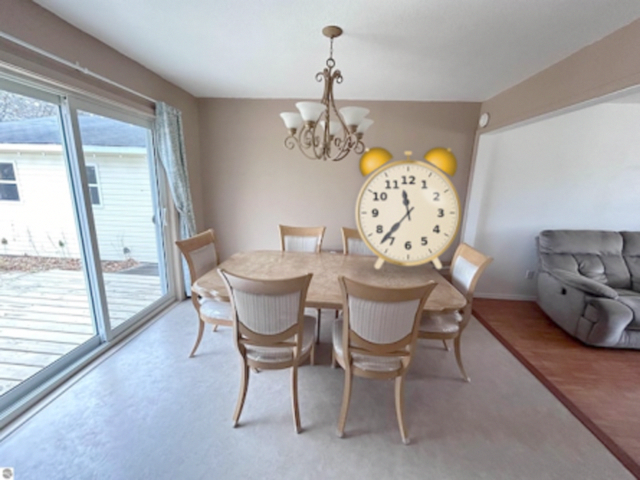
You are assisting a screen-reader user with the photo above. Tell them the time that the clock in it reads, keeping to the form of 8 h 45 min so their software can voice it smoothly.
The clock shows 11 h 37 min
